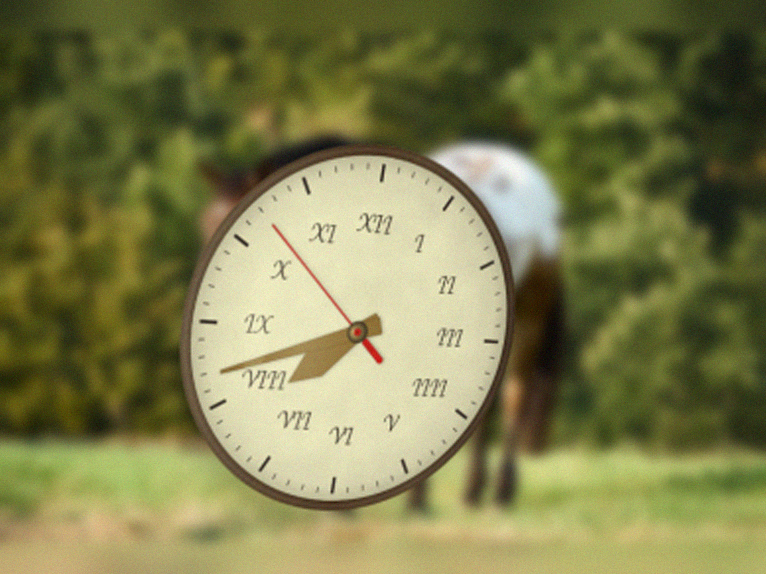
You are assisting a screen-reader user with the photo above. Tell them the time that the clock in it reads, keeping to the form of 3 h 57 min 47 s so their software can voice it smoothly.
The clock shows 7 h 41 min 52 s
